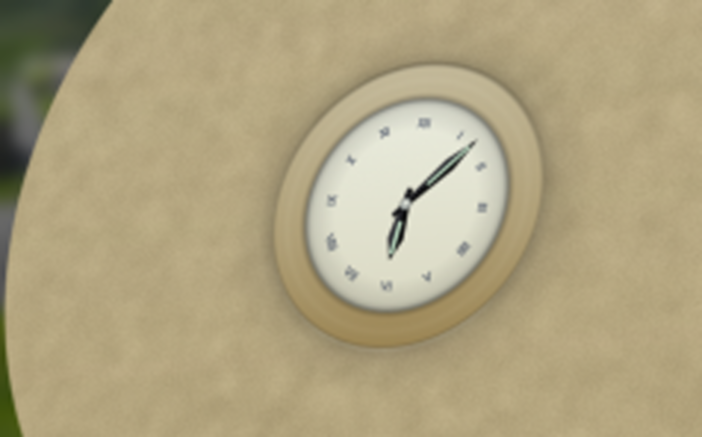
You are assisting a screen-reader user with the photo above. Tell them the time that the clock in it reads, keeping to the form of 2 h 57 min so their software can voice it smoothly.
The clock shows 6 h 07 min
